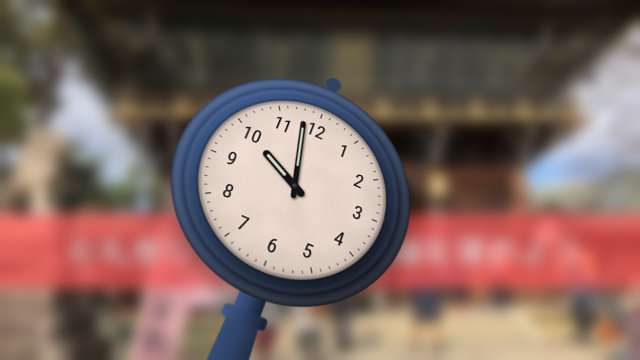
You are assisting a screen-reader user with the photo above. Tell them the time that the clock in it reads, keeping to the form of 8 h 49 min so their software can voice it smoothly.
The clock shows 9 h 58 min
